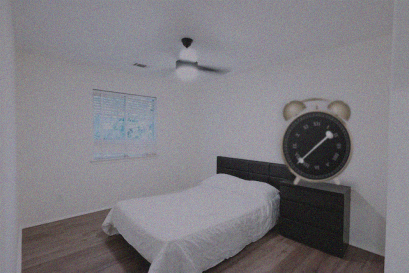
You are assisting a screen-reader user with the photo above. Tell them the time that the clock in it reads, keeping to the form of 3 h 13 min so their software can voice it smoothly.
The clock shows 1 h 38 min
